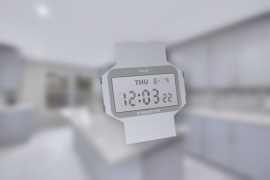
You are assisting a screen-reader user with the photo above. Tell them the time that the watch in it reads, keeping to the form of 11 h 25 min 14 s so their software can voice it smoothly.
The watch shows 12 h 03 min 22 s
